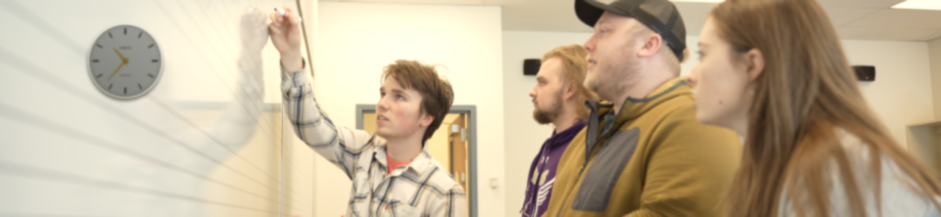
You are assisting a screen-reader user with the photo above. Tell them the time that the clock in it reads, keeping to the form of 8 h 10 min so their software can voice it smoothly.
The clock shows 10 h 37 min
